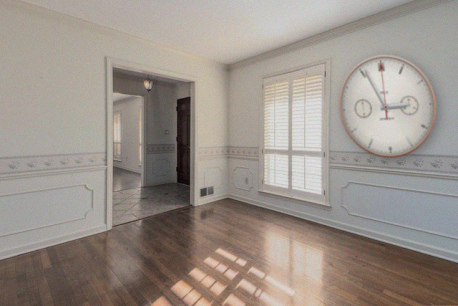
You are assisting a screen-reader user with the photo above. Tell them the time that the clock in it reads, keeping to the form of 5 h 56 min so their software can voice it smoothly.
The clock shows 2 h 56 min
